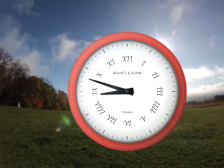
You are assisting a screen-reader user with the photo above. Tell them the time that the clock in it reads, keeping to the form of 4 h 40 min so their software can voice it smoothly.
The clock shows 8 h 48 min
